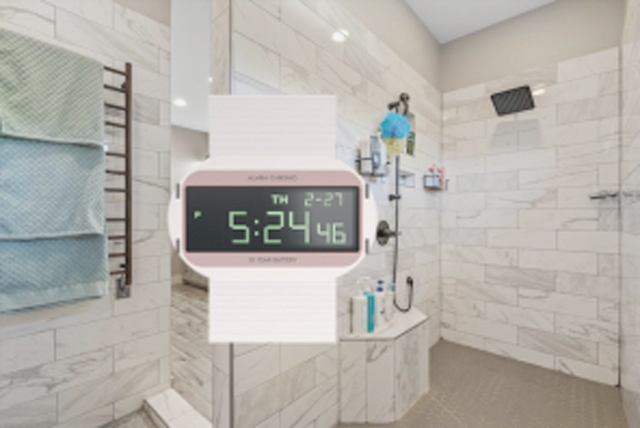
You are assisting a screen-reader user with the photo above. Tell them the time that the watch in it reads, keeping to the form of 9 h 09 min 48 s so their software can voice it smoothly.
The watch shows 5 h 24 min 46 s
